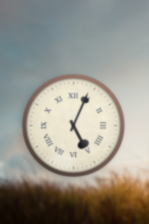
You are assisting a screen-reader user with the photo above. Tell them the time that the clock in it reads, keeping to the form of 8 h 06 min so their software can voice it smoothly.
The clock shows 5 h 04 min
